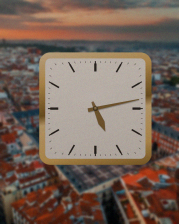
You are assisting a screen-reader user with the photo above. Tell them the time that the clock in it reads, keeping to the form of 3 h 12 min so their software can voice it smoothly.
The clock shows 5 h 13 min
